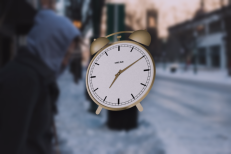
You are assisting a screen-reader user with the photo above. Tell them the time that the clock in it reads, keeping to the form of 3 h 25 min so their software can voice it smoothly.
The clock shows 7 h 10 min
